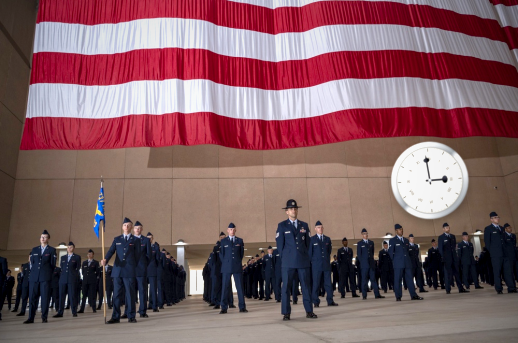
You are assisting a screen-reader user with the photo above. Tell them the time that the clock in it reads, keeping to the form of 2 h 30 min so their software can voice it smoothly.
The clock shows 2 h 59 min
